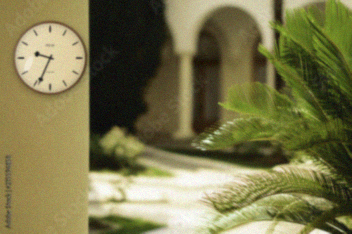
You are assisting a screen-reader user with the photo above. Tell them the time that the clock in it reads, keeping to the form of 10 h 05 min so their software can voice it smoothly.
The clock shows 9 h 34 min
